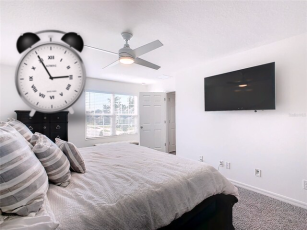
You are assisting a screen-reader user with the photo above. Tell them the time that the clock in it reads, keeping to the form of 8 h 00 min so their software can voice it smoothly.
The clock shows 2 h 55 min
